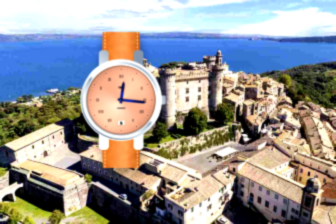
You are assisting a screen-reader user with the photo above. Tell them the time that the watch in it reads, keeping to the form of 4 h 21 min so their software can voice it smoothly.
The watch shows 12 h 16 min
